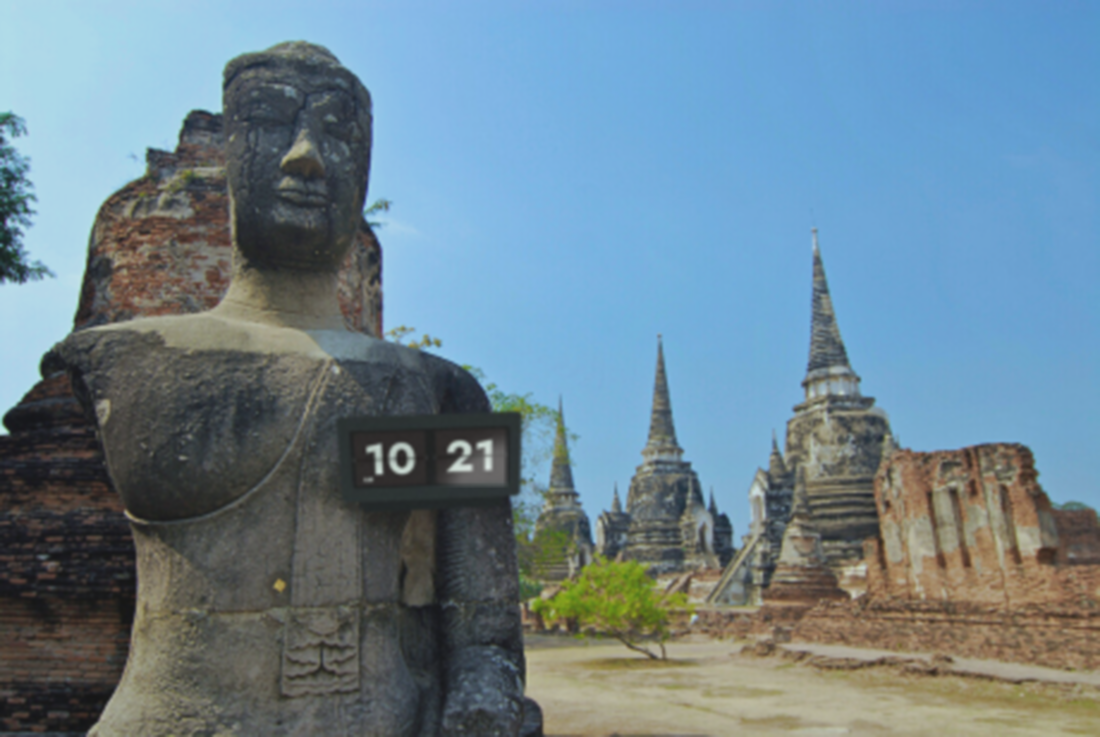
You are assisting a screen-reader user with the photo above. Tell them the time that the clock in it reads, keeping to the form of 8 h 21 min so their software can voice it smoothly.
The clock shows 10 h 21 min
